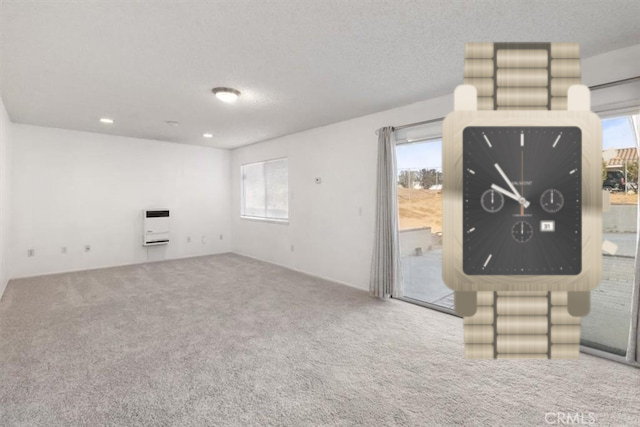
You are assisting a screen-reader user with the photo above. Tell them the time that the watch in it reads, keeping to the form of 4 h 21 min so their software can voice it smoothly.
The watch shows 9 h 54 min
